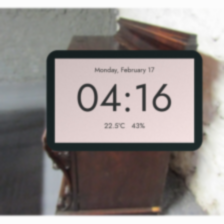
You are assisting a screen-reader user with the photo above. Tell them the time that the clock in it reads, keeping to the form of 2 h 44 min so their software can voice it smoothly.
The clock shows 4 h 16 min
